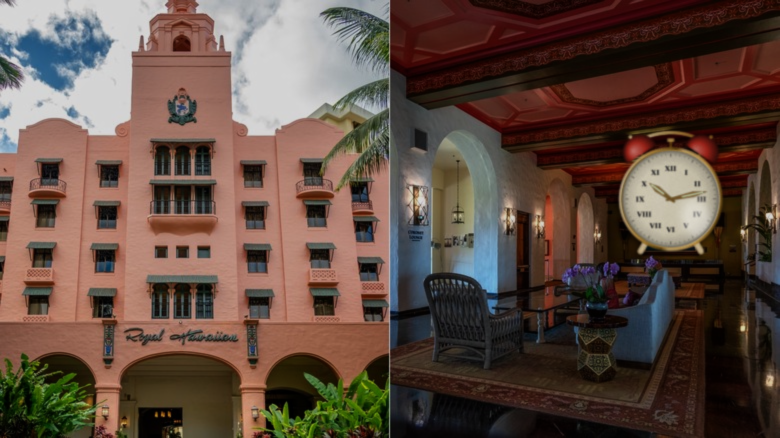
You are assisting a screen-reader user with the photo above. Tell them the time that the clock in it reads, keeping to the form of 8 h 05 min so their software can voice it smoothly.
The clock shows 10 h 13 min
